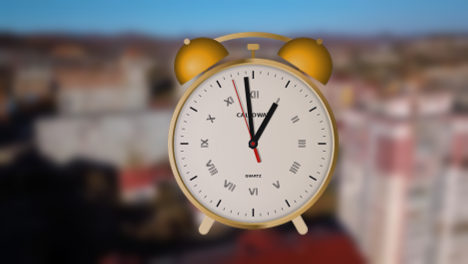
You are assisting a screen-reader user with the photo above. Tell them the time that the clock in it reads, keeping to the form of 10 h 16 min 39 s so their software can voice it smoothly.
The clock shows 12 h 58 min 57 s
